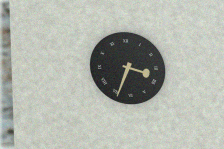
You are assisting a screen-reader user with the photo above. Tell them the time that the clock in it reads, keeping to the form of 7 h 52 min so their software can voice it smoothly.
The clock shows 3 h 34 min
